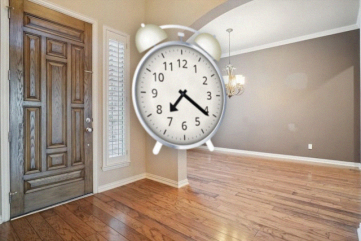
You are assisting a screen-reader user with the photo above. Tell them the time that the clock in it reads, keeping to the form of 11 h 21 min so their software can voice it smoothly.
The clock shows 7 h 21 min
